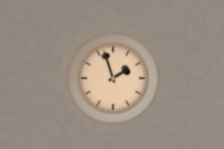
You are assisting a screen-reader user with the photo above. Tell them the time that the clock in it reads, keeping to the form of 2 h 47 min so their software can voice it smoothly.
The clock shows 1 h 57 min
